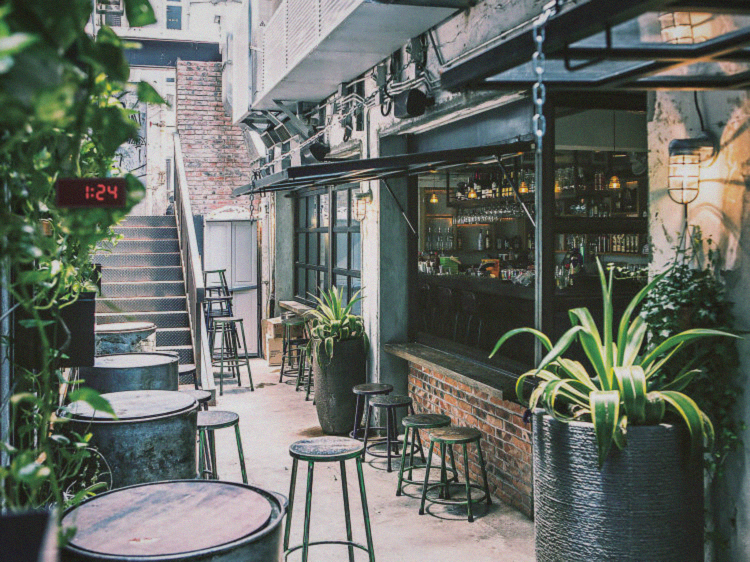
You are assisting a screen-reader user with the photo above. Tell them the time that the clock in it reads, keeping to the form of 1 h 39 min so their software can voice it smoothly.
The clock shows 1 h 24 min
